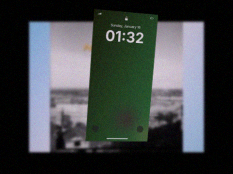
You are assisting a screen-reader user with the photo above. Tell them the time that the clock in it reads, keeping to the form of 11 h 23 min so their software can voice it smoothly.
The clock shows 1 h 32 min
